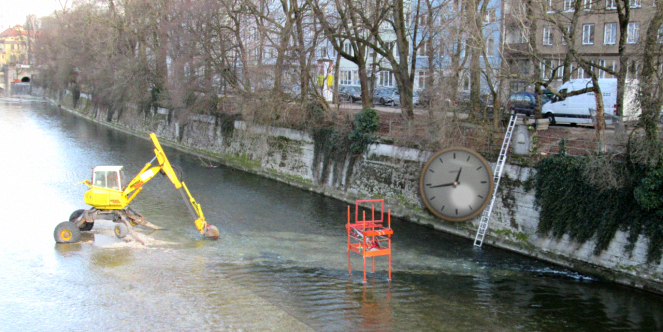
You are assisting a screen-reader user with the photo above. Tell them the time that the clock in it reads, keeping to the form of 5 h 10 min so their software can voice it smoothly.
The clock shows 12 h 44 min
